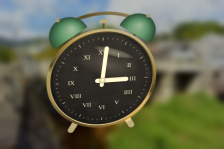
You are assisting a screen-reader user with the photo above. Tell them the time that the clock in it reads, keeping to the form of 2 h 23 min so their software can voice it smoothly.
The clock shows 3 h 01 min
